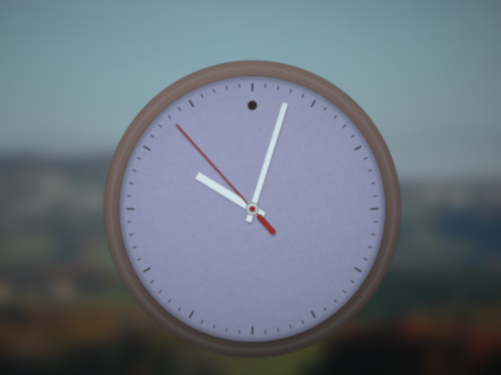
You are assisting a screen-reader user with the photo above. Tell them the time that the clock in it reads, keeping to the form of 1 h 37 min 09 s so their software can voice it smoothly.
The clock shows 10 h 02 min 53 s
